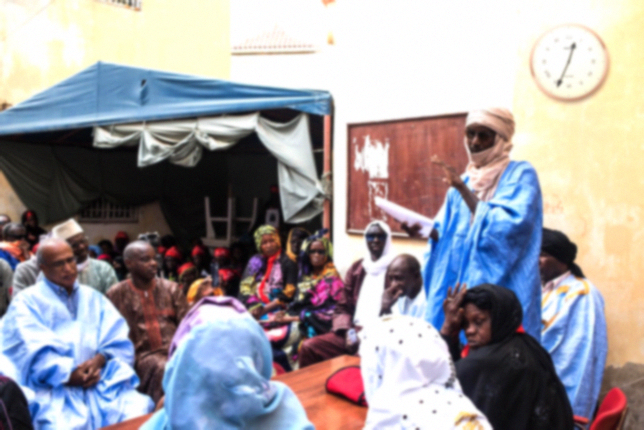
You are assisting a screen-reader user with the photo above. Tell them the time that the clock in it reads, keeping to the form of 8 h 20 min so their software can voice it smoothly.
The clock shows 12 h 34 min
